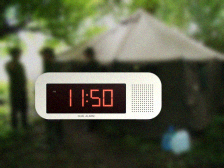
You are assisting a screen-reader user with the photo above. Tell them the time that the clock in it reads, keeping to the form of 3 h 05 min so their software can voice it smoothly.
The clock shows 11 h 50 min
